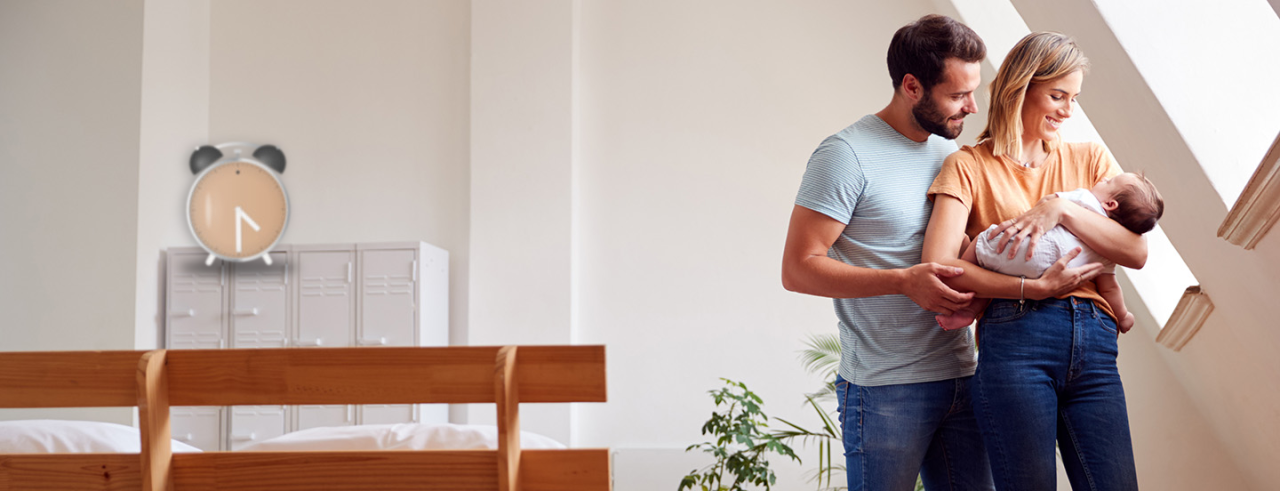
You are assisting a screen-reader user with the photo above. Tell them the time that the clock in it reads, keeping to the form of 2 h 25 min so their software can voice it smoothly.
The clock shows 4 h 30 min
